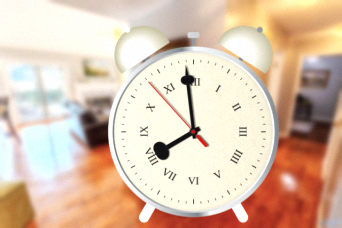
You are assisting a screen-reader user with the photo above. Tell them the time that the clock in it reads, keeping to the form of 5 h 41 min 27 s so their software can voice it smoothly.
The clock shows 7 h 58 min 53 s
